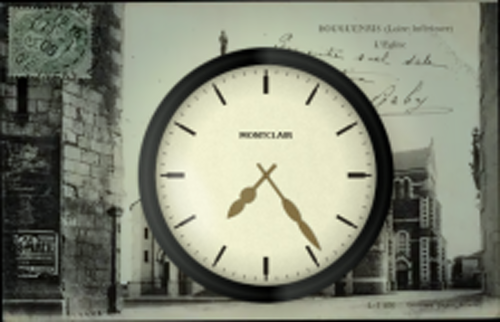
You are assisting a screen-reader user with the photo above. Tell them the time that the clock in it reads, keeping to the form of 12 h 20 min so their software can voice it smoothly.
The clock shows 7 h 24 min
